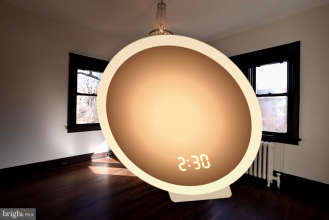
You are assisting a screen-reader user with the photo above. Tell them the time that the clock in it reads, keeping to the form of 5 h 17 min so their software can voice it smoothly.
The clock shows 2 h 30 min
